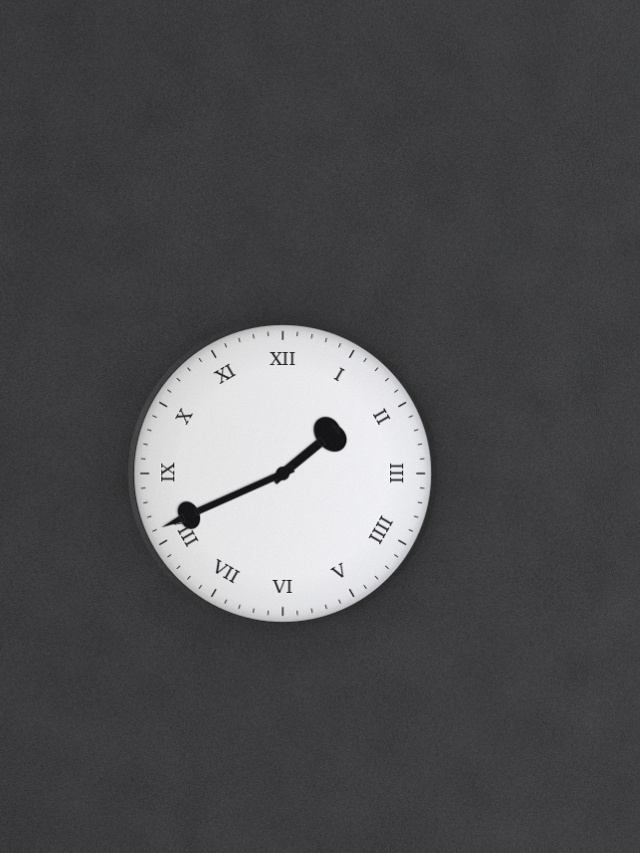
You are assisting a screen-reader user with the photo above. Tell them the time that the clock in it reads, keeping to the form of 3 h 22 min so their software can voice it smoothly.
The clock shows 1 h 41 min
